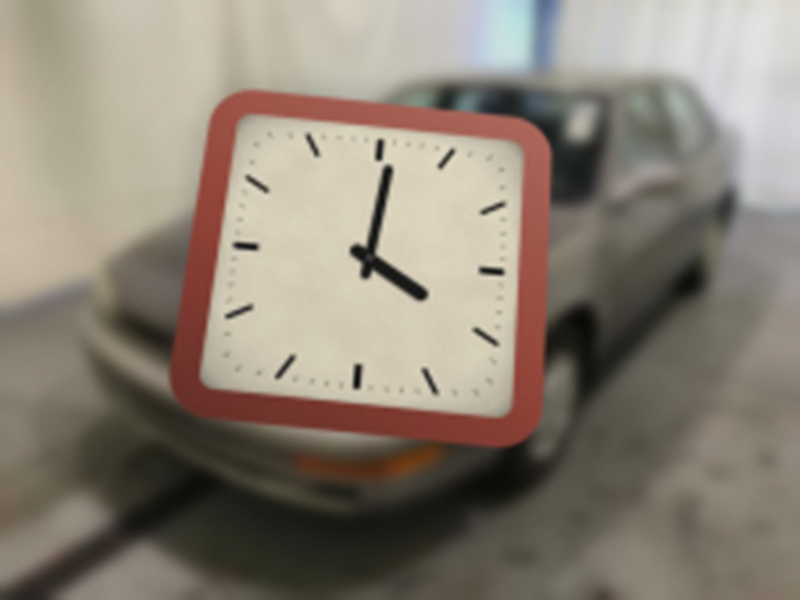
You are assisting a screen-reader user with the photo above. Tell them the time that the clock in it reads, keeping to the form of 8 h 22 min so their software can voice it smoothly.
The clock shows 4 h 01 min
